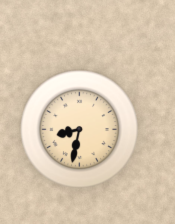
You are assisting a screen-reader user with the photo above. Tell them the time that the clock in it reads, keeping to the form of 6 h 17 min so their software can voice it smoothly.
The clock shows 8 h 32 min
